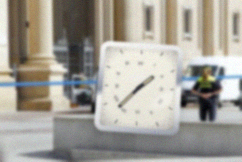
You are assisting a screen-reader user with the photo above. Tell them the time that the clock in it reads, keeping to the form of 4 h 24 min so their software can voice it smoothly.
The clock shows 1 h 37 min
